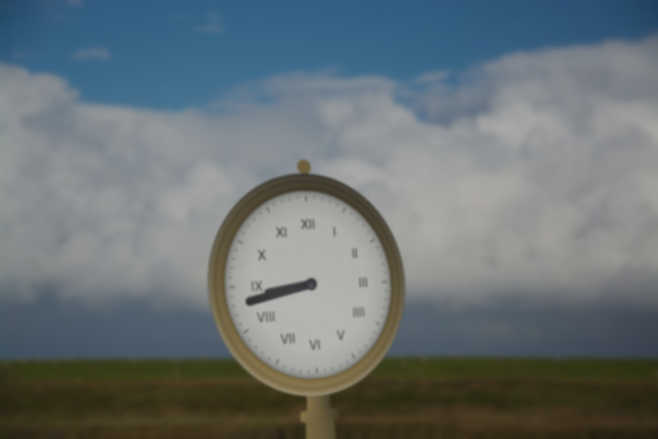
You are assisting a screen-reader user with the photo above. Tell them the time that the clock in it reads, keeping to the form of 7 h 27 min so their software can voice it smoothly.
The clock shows 8 h 43 min
